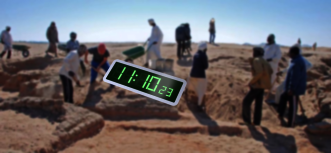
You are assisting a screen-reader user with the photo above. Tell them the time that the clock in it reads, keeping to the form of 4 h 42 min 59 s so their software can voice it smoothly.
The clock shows 11 h 10 min 23 s
